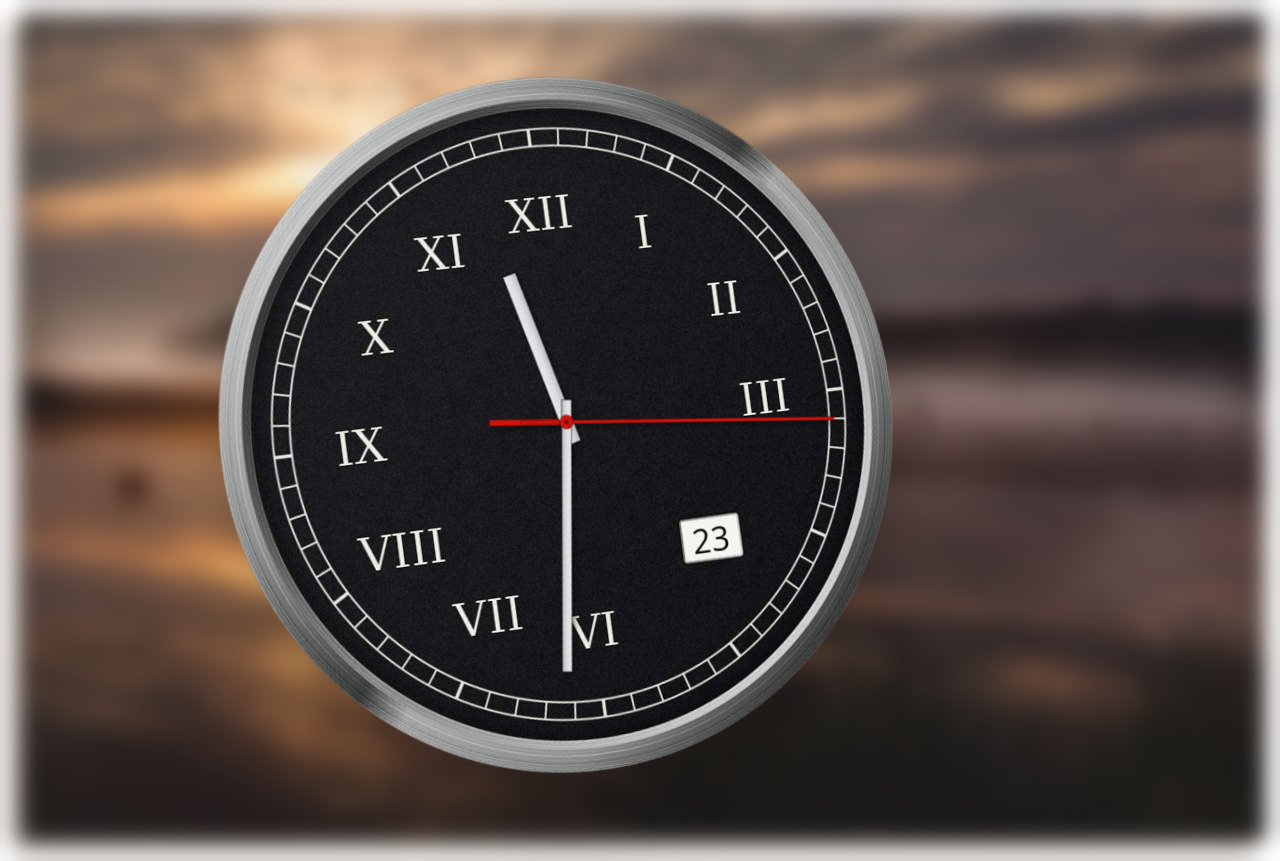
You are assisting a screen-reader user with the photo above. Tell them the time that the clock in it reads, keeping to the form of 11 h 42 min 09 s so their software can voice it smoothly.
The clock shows 11 h 31 min 16 s
